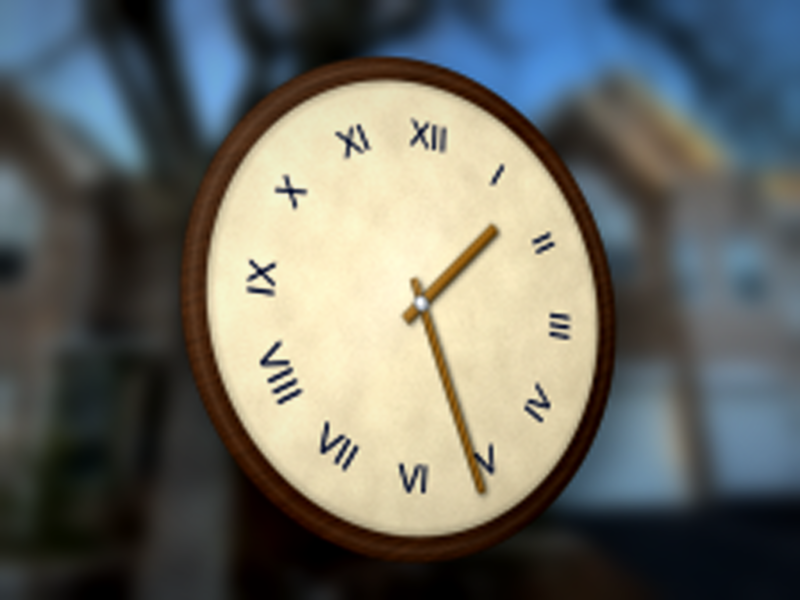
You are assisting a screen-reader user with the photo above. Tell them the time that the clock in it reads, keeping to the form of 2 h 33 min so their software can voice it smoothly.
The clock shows 1 h 26 min
